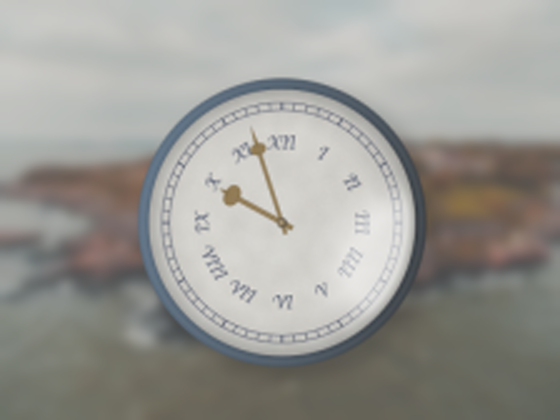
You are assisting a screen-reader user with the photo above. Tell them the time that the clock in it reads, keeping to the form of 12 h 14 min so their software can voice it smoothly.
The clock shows 9 h 57 min
